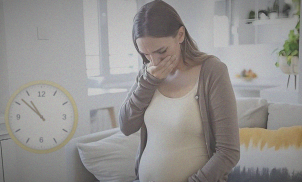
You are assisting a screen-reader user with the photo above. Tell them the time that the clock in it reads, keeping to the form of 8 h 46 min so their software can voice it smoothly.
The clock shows 10 h 52 min
